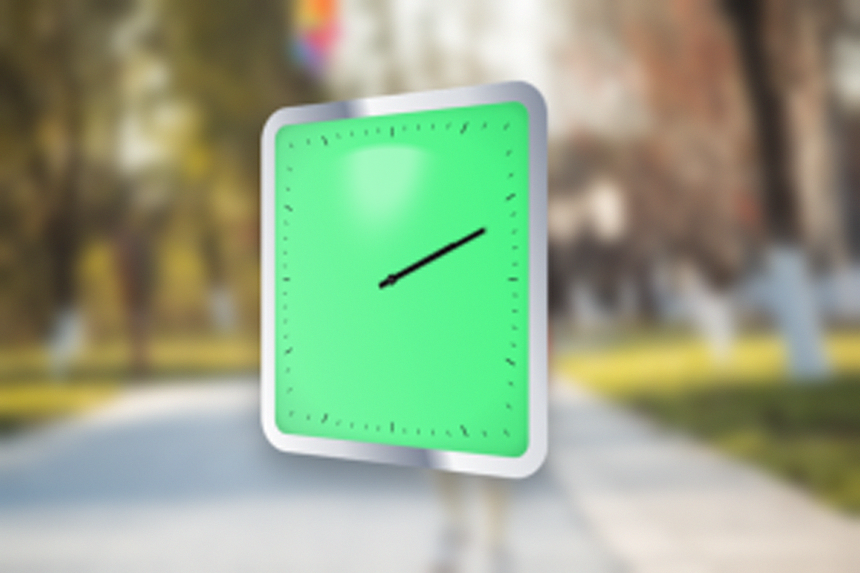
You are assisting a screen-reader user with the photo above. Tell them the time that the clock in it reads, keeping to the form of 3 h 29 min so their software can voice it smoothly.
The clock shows 2 h 11 min
